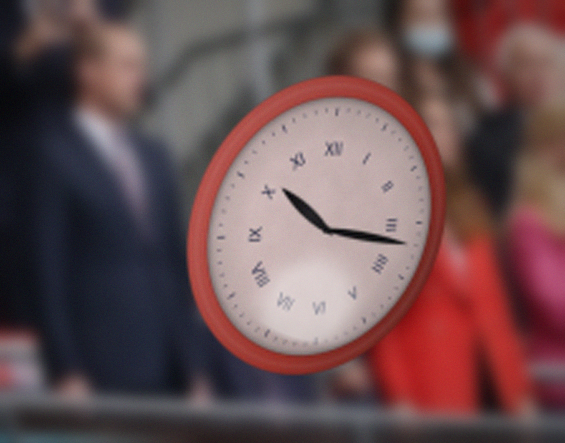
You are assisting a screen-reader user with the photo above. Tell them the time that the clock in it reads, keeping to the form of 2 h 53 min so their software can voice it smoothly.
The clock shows 10 h 17 min
